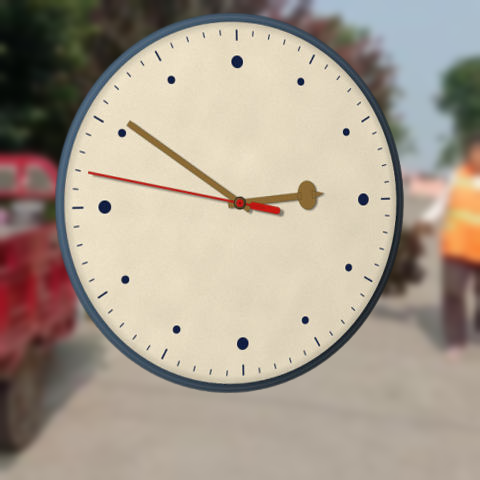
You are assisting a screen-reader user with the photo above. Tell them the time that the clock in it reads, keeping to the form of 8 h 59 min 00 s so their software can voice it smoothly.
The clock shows 2 h 50 min 47 s
